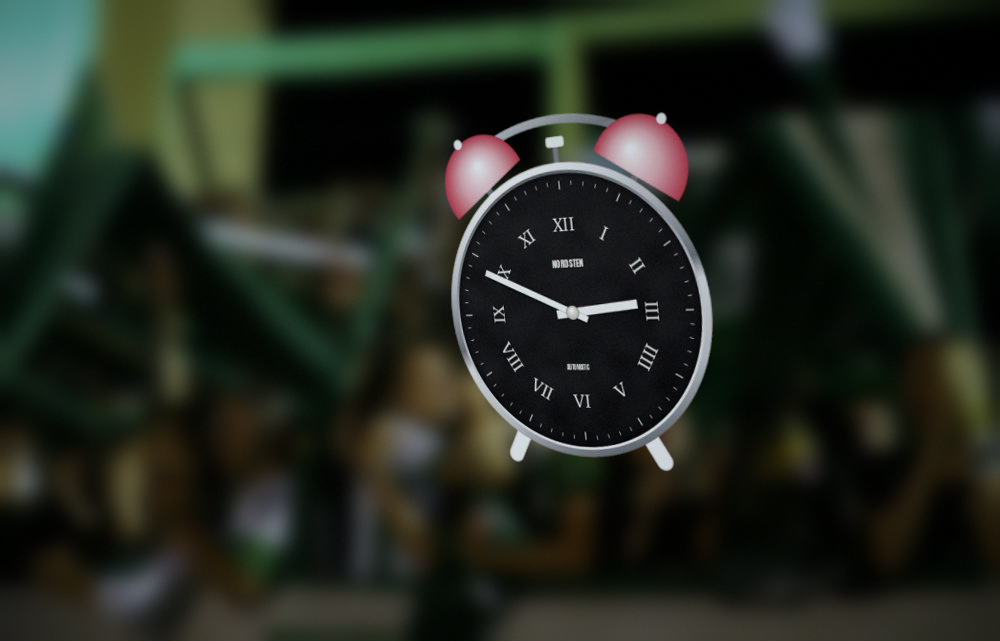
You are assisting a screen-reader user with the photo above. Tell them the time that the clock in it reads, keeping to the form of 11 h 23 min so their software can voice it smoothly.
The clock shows 2 h 49 min
